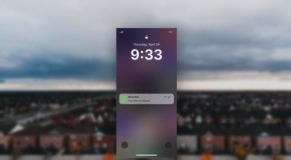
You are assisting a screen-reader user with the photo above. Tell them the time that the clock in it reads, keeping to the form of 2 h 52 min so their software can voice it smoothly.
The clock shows 9 h 33 min
